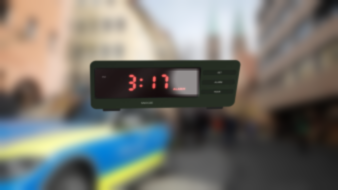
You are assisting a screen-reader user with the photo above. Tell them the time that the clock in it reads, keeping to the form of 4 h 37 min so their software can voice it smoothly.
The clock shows 3 h 17 min
